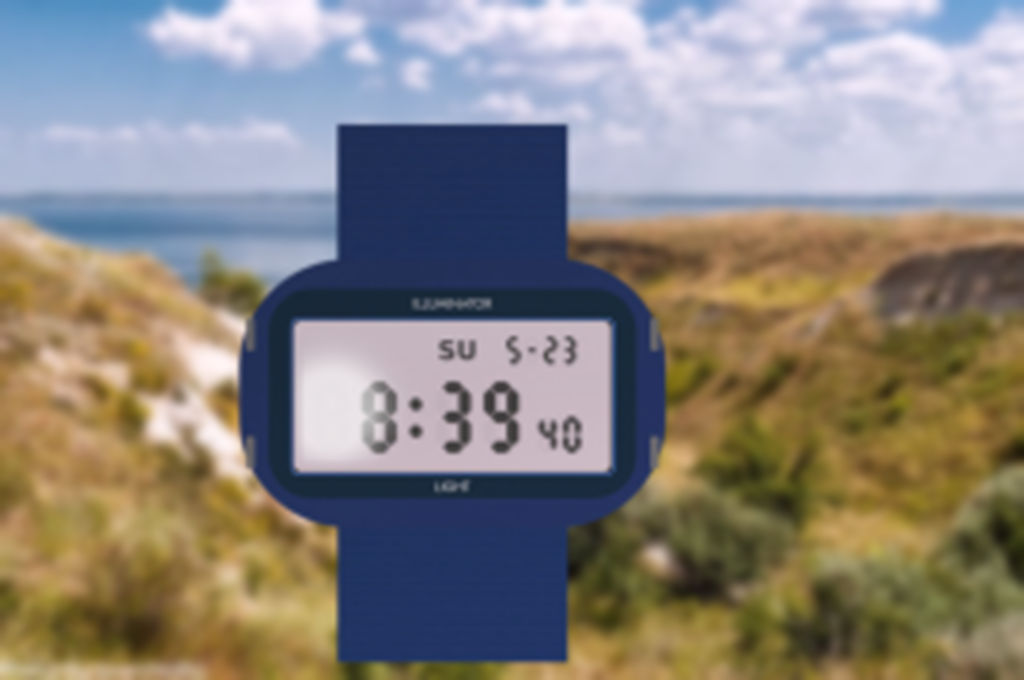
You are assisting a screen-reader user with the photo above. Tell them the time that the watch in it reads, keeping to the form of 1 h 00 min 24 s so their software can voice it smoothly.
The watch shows 8 h 39 min 40 s
